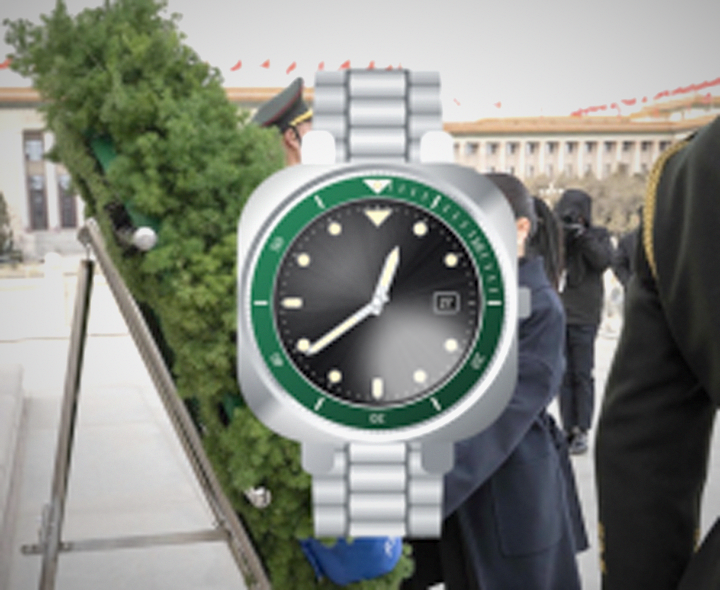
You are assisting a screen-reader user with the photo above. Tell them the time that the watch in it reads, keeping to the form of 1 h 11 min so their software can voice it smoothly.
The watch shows 12 h 39 min
